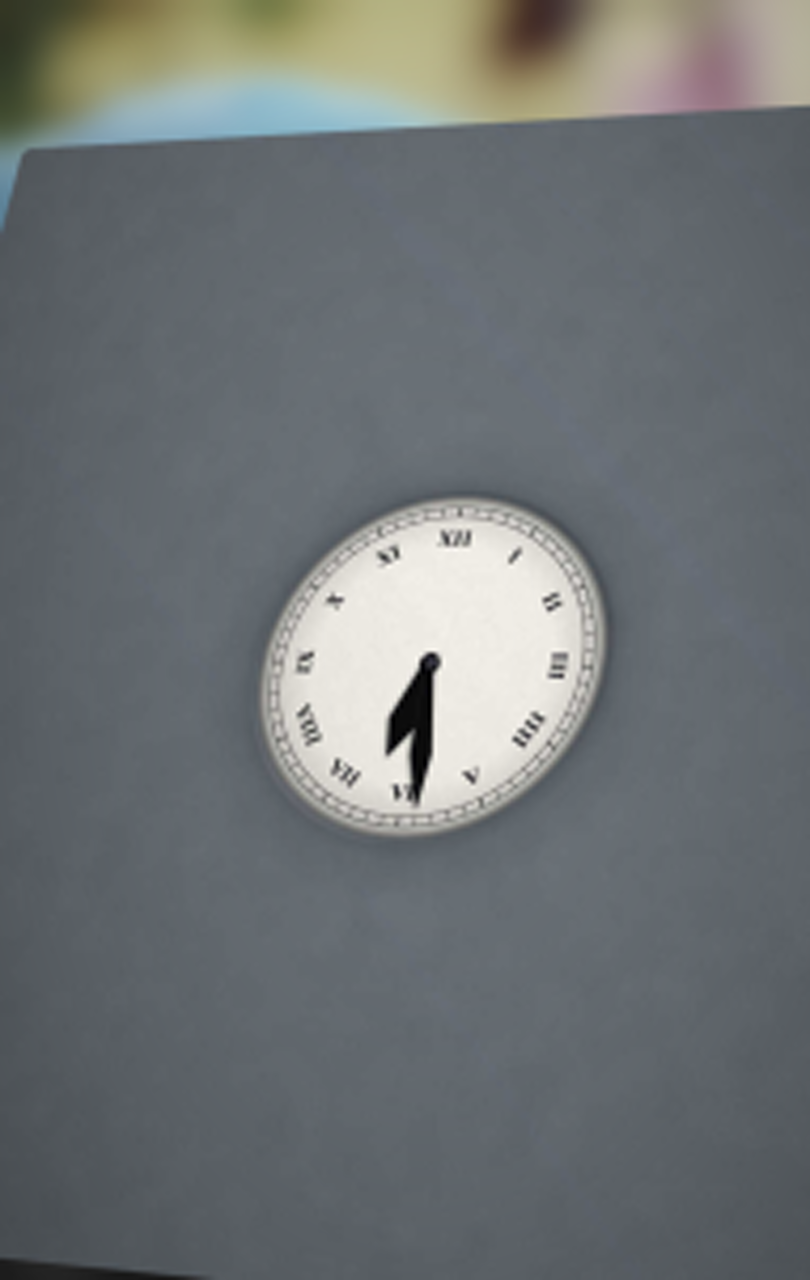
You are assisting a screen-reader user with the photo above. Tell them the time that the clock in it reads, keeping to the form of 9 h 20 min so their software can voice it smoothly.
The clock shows 6 h 29 min
